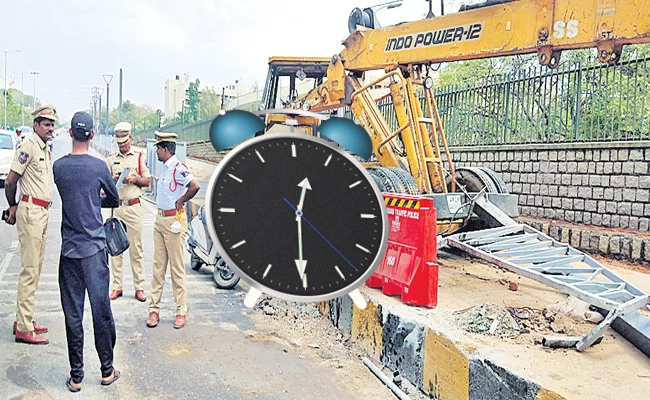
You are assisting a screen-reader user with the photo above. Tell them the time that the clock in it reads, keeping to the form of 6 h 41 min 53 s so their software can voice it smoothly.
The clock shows 12 h 30 min 23 s
